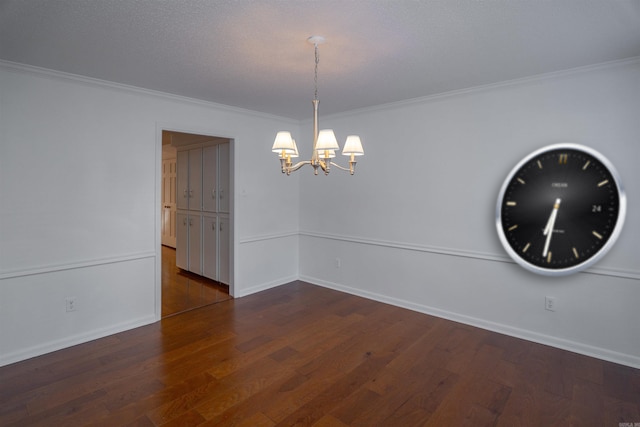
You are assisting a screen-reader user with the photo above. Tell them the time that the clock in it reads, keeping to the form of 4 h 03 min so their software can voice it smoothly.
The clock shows 6 h 31 min
